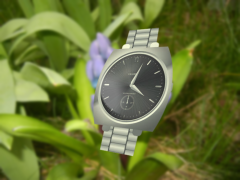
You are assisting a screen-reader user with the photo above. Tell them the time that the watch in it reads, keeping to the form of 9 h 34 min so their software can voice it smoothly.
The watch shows 4 h 03 min
